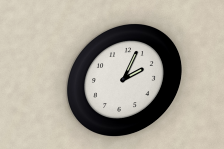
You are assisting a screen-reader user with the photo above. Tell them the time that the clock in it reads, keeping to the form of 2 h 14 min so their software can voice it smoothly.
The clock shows 2 h 03 min
